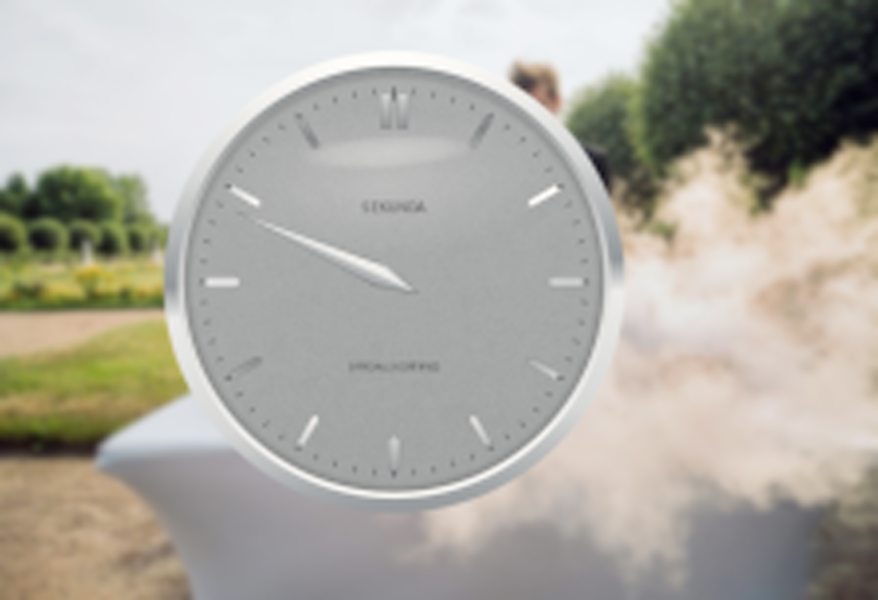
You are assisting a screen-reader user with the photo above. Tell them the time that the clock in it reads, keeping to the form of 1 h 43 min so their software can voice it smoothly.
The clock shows 9 h 49 min
